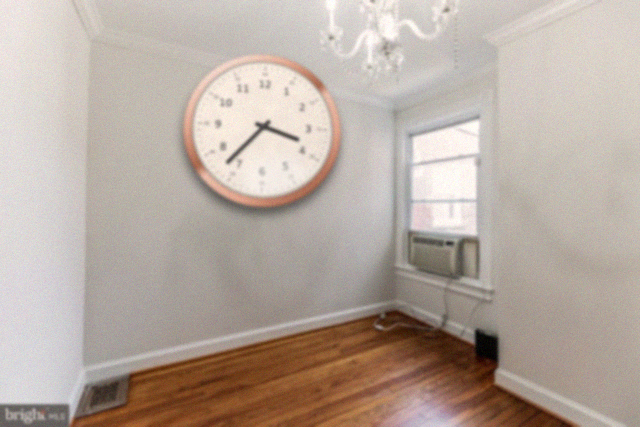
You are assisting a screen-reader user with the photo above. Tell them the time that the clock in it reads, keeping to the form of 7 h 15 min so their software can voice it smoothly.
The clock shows 3 h 37 min
